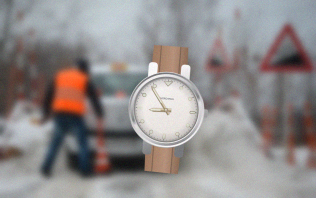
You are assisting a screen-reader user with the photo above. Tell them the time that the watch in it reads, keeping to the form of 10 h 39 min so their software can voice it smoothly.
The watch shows 8 h 54 min
